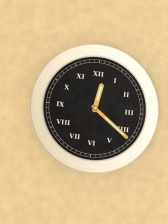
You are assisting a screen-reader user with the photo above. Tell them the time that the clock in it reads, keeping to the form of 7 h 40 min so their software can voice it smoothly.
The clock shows 12 h 21 min
